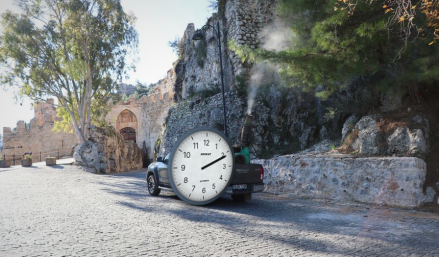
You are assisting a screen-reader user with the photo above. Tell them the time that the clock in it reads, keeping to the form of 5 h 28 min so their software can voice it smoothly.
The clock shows 2 h 11 min
